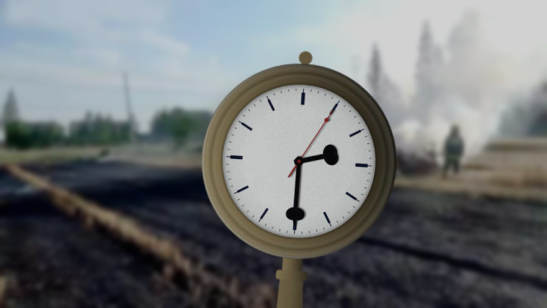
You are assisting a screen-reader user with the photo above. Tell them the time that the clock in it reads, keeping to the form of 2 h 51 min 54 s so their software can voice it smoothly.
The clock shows 2 h 30 min 05 s
